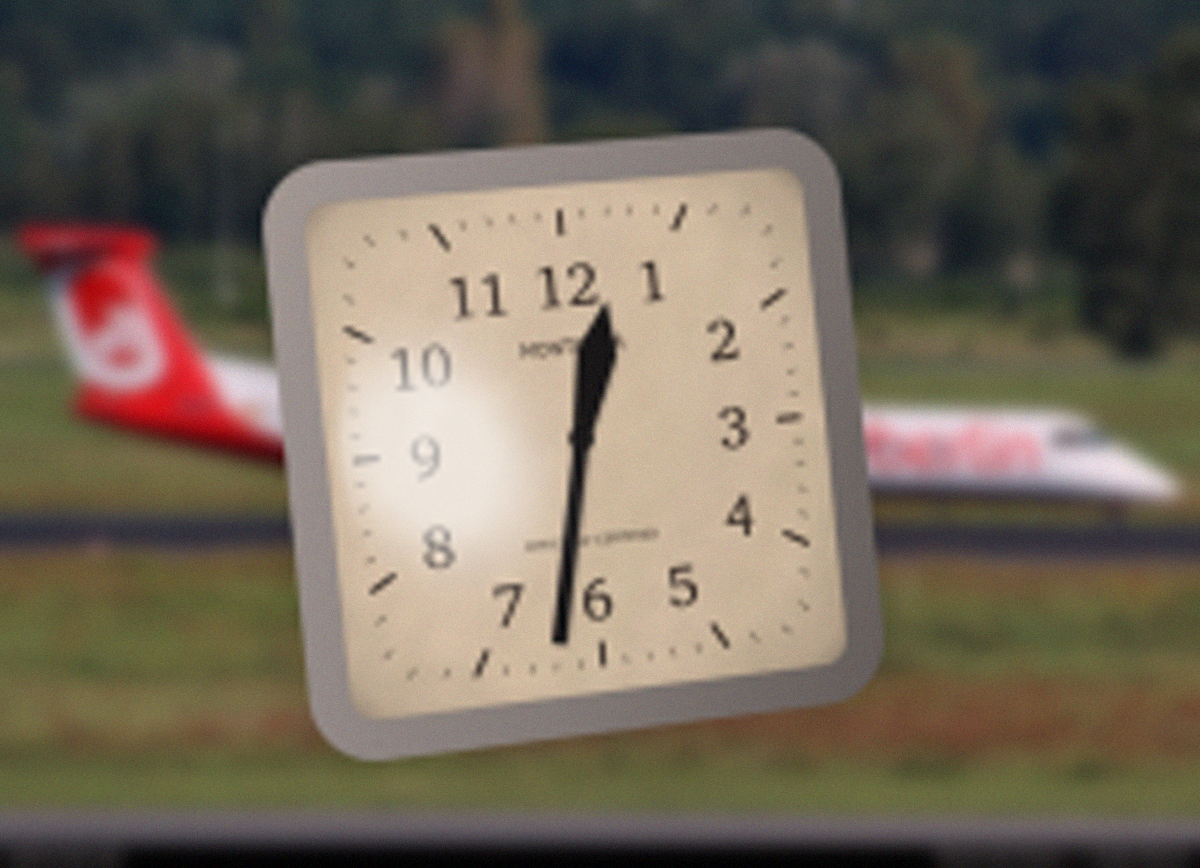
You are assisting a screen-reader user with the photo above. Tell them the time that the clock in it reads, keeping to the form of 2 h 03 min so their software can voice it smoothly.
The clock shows 12 h 32 min
